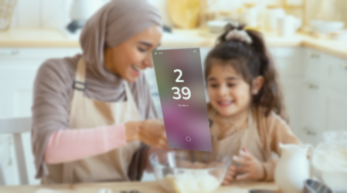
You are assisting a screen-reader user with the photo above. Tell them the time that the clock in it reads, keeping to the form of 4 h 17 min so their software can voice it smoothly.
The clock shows 2 h 39 min
